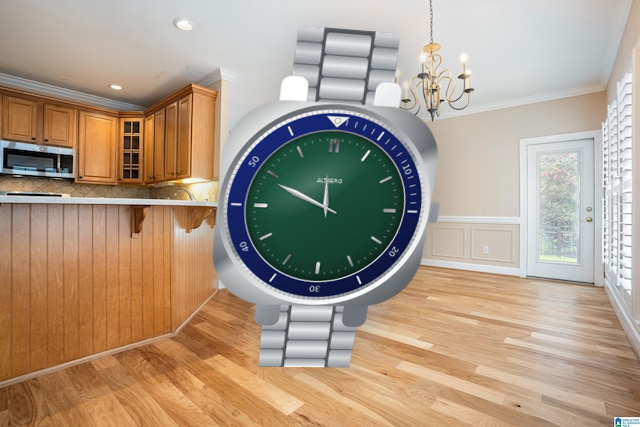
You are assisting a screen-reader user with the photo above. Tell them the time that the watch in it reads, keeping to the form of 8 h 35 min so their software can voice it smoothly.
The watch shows 11 h 49 min
